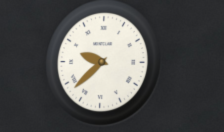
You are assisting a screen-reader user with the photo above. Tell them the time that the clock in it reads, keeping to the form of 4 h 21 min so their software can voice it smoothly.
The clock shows 9 h 38 min
